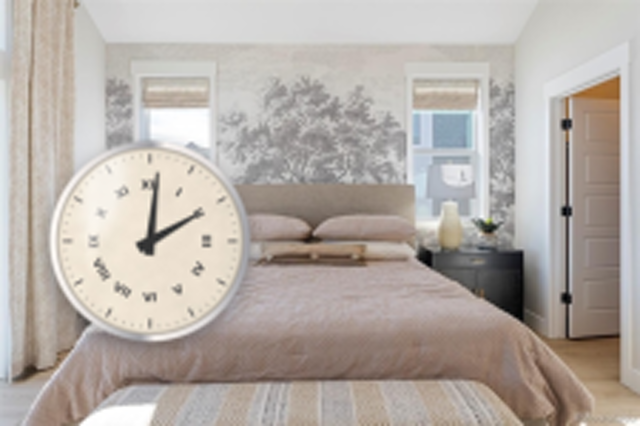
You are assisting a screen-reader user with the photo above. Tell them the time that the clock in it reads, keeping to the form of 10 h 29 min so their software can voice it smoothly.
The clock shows 2 h 01 min
